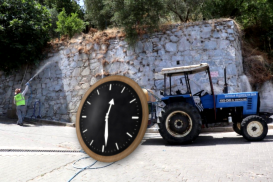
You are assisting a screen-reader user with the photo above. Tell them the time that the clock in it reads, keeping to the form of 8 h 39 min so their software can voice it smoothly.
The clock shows 12 h 29 min
